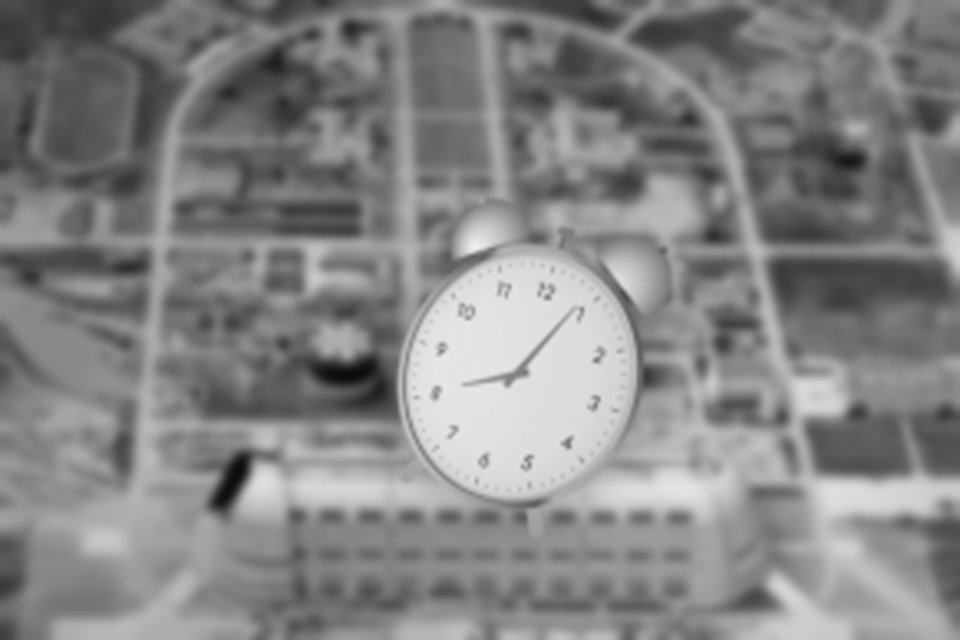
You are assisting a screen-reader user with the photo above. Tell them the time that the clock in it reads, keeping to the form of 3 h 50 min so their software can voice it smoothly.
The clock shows 8 h 04 min
